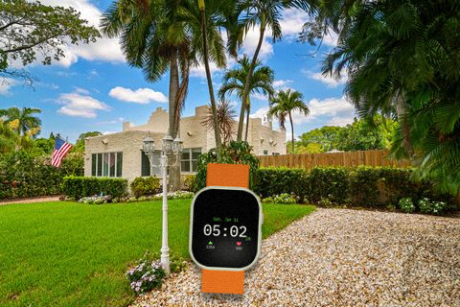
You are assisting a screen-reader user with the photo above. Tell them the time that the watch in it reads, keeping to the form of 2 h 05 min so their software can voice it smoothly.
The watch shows 5 h 02 min
